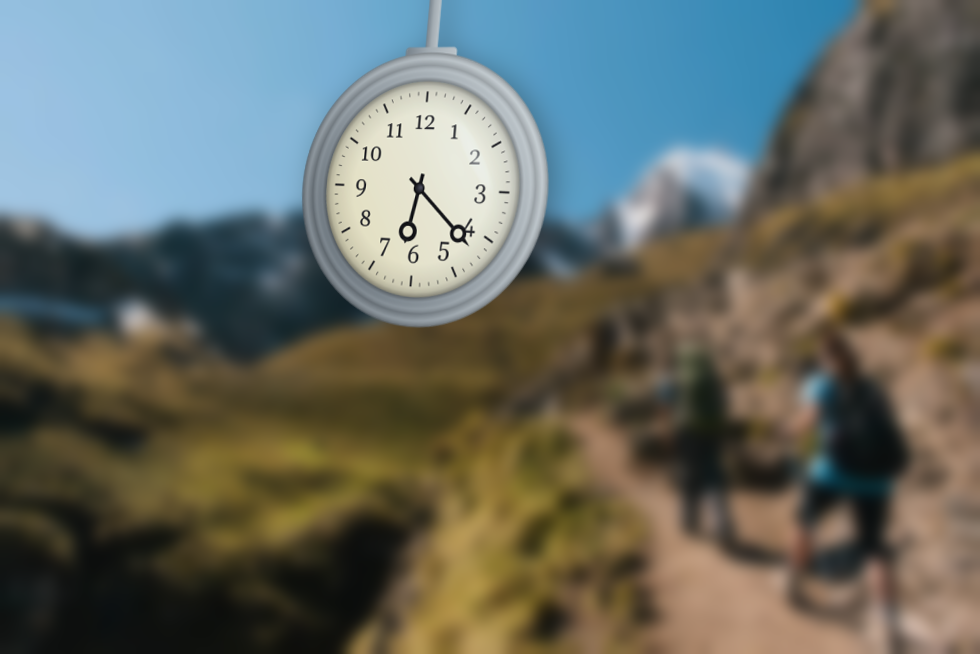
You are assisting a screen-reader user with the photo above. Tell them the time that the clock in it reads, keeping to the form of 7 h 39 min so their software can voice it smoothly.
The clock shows 6 h 22 min
